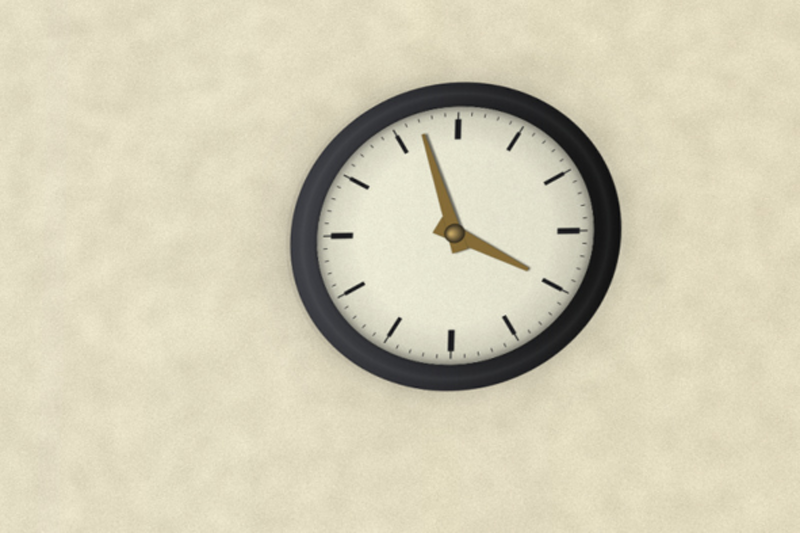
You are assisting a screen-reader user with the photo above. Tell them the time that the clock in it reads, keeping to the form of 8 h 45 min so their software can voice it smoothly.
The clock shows 3 h 57 min
